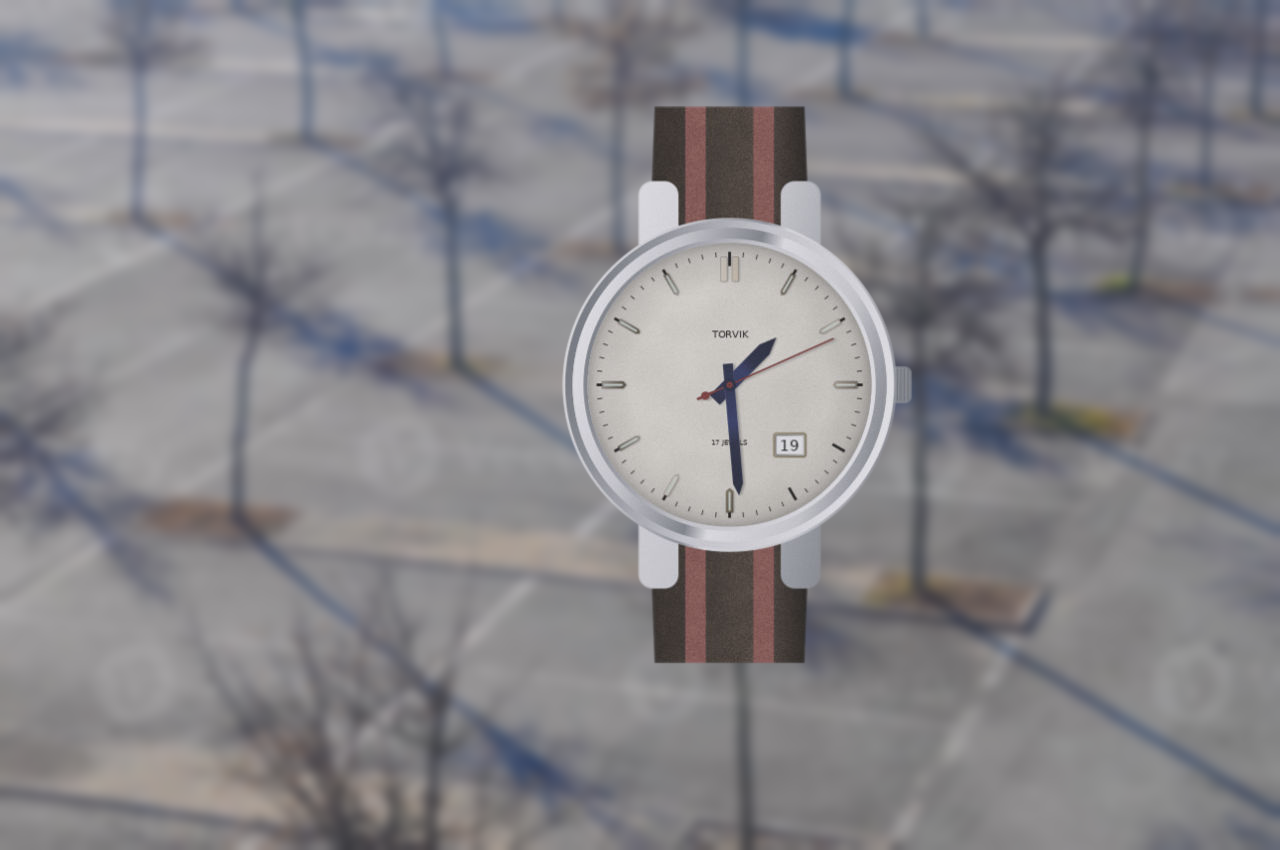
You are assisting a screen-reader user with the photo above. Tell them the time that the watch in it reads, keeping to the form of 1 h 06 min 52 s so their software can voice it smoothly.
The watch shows 1 h 29 min 11 s
